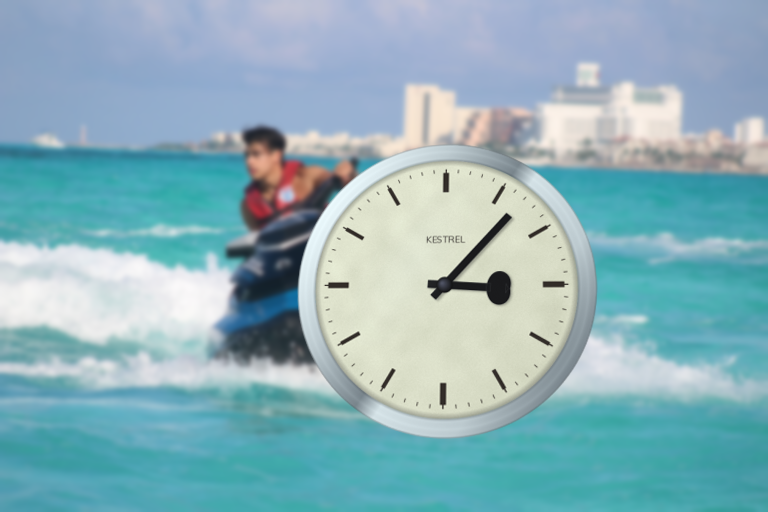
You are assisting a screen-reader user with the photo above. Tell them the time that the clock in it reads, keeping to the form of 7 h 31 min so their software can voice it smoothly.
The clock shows 3 h 07 min
